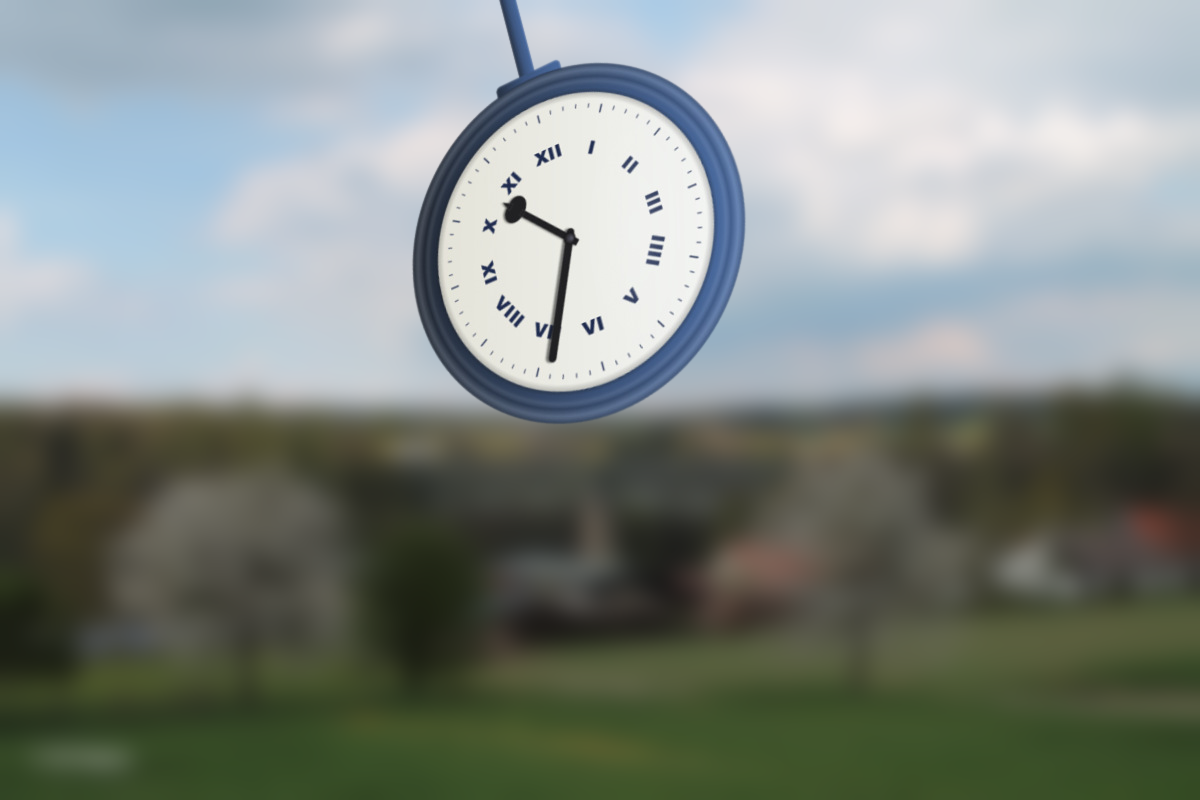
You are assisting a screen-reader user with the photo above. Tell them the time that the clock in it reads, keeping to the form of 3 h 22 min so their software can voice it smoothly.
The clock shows 10 h 34 min
